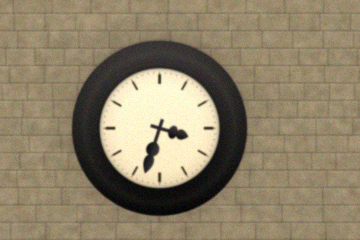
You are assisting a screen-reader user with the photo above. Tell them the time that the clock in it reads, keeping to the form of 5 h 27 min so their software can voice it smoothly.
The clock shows 3 h 33 min
